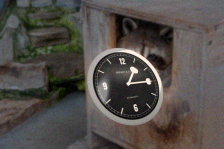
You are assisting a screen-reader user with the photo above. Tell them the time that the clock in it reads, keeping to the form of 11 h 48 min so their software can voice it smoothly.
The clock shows 1 h 15 min
